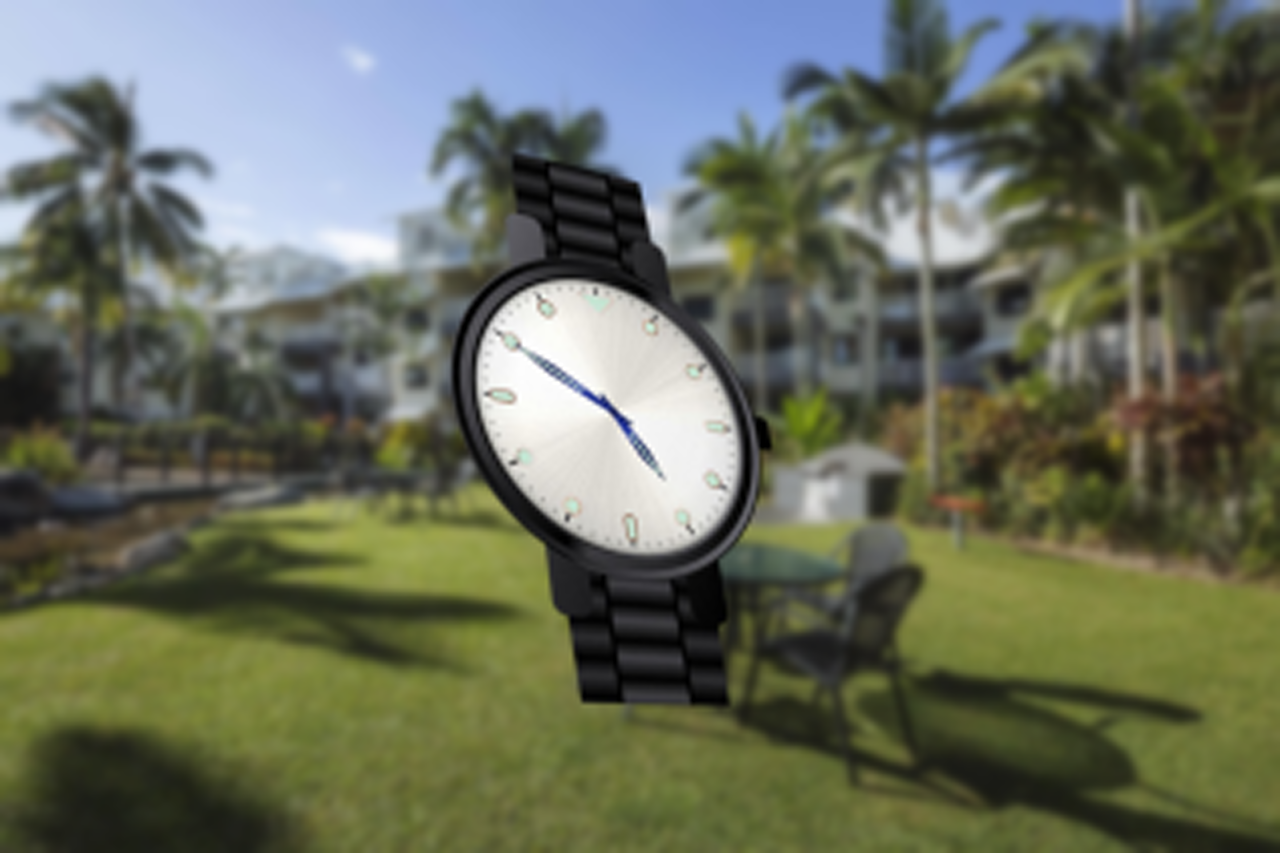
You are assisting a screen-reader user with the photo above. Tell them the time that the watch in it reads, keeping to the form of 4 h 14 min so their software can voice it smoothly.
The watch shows 4 h 50 min
